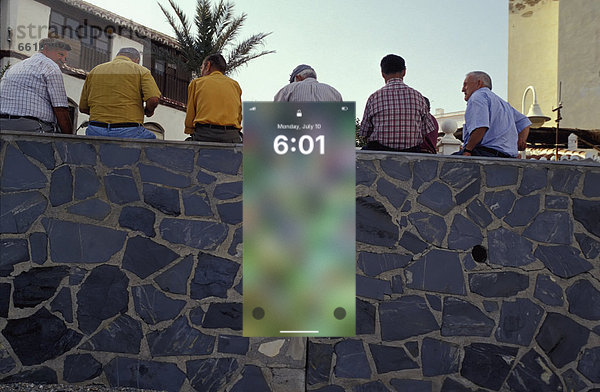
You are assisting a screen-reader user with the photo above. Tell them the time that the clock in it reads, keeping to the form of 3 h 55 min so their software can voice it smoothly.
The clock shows 6 h 01 min
